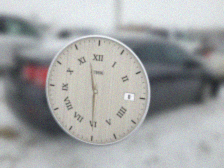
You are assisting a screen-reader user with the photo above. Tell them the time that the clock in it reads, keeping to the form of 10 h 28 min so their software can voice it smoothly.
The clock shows 11 h 30 min
